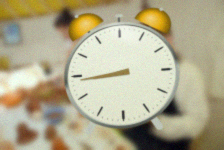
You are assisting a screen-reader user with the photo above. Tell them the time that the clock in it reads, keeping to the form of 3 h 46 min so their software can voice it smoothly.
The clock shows 8 h 44 min
